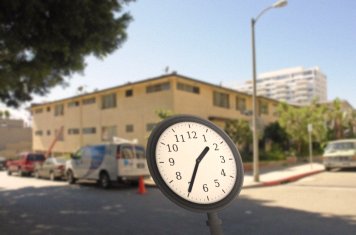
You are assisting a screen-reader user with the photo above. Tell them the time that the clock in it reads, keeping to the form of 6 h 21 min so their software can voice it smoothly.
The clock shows 1 h 35 min
